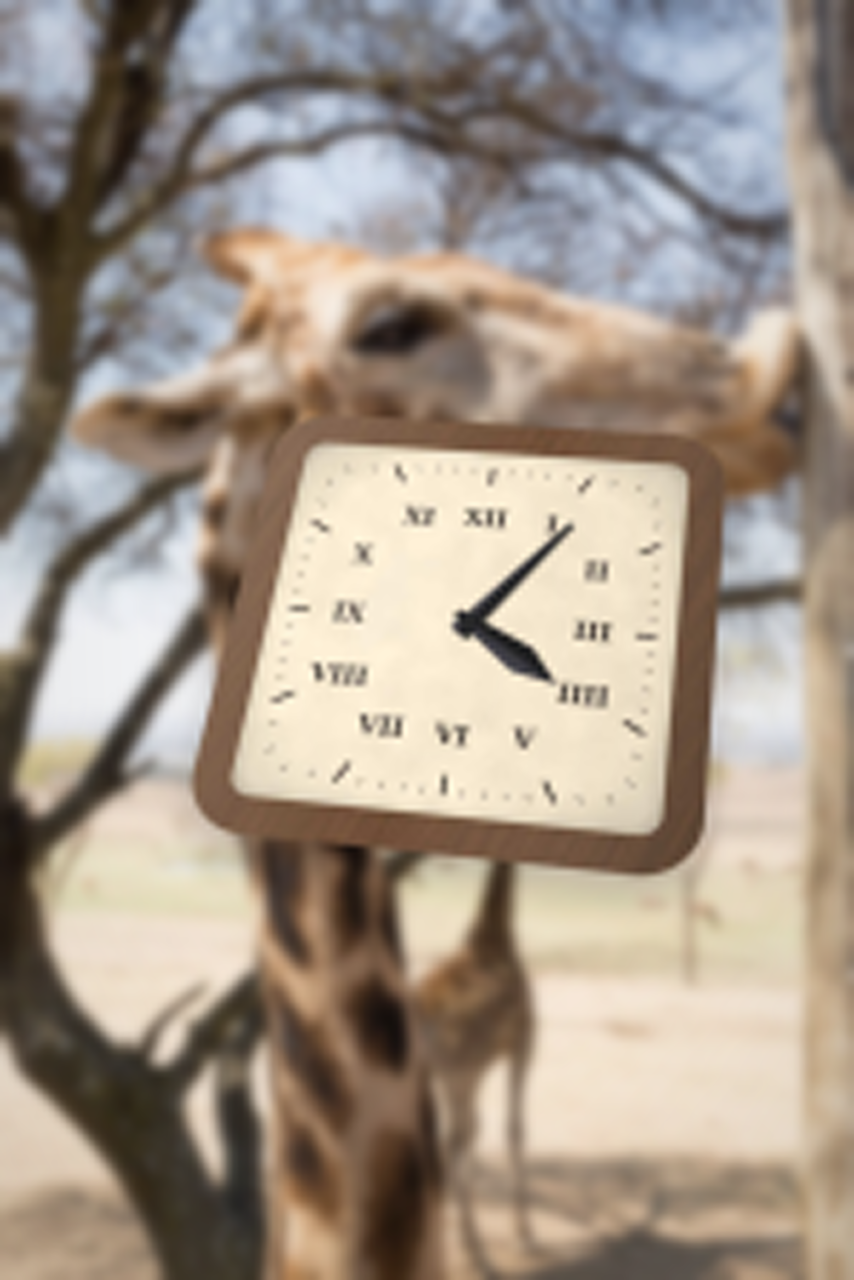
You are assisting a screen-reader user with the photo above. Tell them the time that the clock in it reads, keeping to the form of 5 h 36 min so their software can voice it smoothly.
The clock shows 4 h 06 min
